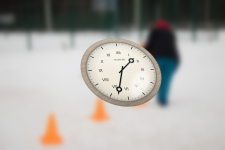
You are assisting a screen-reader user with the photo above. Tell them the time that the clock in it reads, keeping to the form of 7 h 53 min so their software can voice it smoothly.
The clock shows 1 h 33 min
